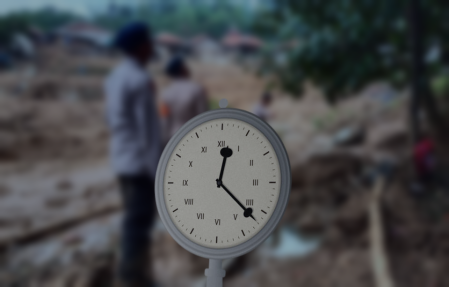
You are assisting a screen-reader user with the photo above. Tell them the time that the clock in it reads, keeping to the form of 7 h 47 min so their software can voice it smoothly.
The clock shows 12 h 22 min
